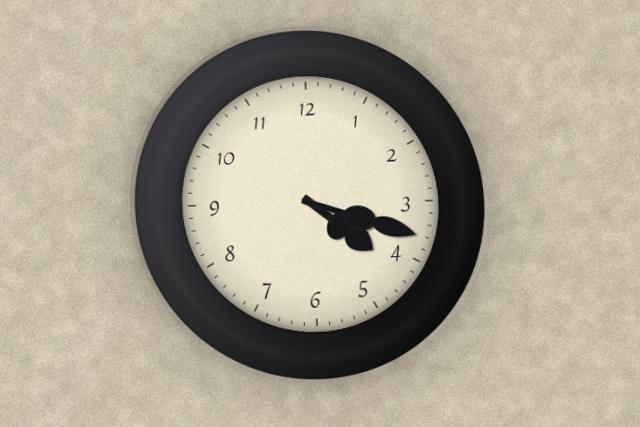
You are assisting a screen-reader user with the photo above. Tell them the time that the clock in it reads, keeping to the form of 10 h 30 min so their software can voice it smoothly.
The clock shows 4 h 18 min
